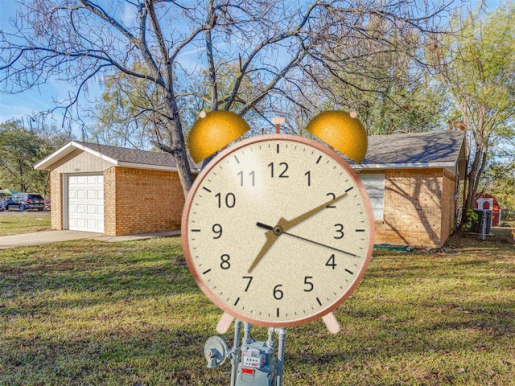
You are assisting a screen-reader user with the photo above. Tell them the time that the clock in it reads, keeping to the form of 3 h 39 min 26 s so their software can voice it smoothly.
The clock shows 7 h 10 min 18 s
